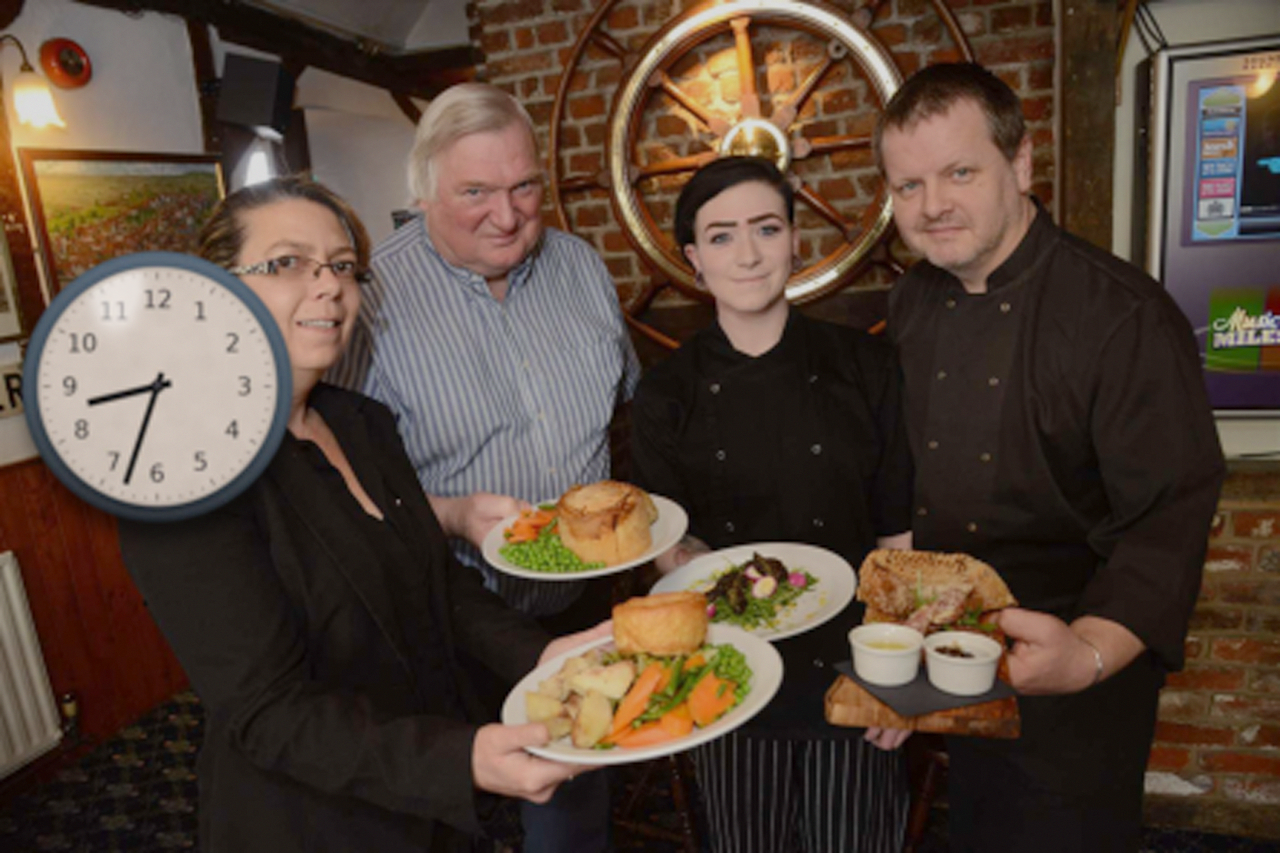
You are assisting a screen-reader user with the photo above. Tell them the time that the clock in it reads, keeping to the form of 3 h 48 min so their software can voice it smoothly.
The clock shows 8 h 33 min
